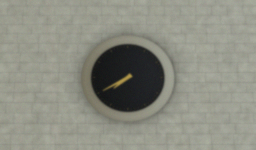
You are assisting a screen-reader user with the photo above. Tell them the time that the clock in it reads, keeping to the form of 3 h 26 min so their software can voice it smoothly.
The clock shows 7 h 40 min
